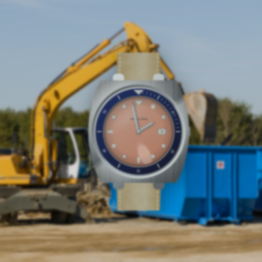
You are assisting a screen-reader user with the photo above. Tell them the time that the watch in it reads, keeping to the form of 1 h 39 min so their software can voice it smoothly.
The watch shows 1 h 58 min
